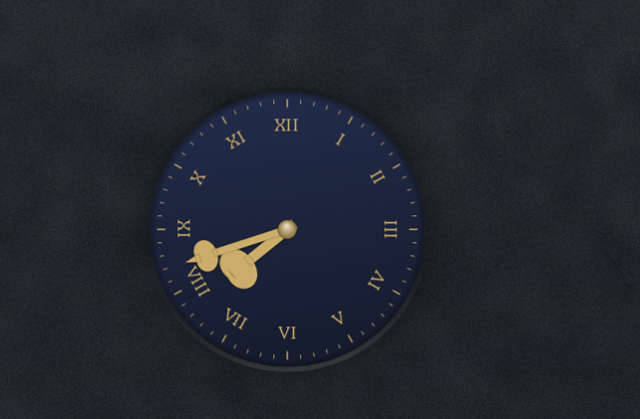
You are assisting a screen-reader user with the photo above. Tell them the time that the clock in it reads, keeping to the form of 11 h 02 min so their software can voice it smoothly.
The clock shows 7 h 42 min
